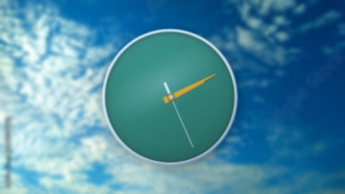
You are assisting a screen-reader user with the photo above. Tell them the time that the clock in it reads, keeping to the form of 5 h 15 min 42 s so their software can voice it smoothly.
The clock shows 2 h 10 min 26 s
